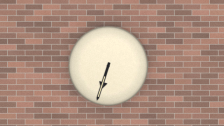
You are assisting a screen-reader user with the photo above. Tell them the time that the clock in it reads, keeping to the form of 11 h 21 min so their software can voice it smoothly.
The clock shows 6 h 33 min
